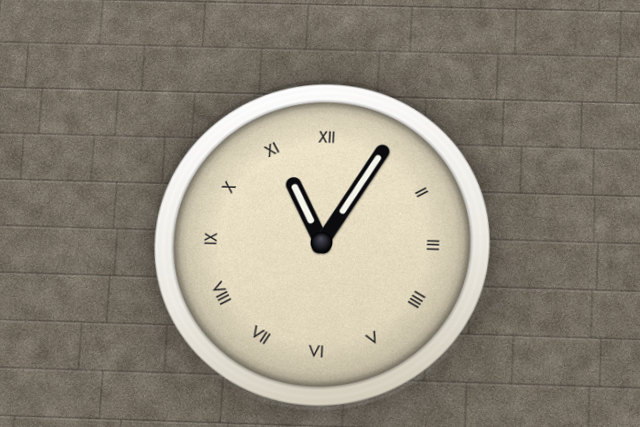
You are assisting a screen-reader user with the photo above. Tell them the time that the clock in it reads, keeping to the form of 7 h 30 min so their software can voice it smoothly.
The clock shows 11 h 05 min
